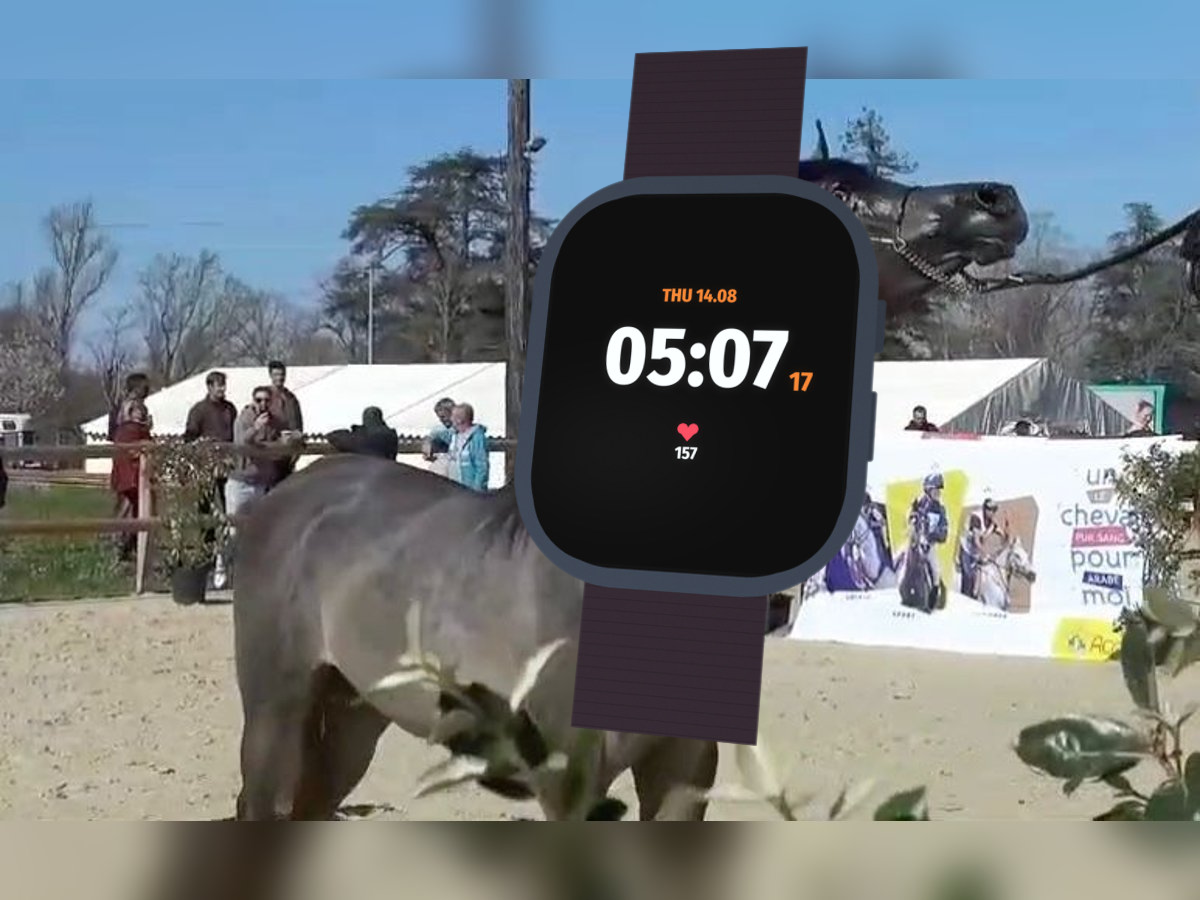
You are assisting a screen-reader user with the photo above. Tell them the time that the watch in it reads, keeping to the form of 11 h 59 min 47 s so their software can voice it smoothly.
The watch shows 5 h 07 min 17 s
